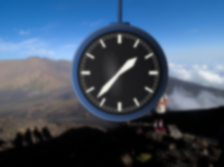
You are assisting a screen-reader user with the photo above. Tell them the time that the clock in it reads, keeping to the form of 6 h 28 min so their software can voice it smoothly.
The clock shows 1 h 37 min
